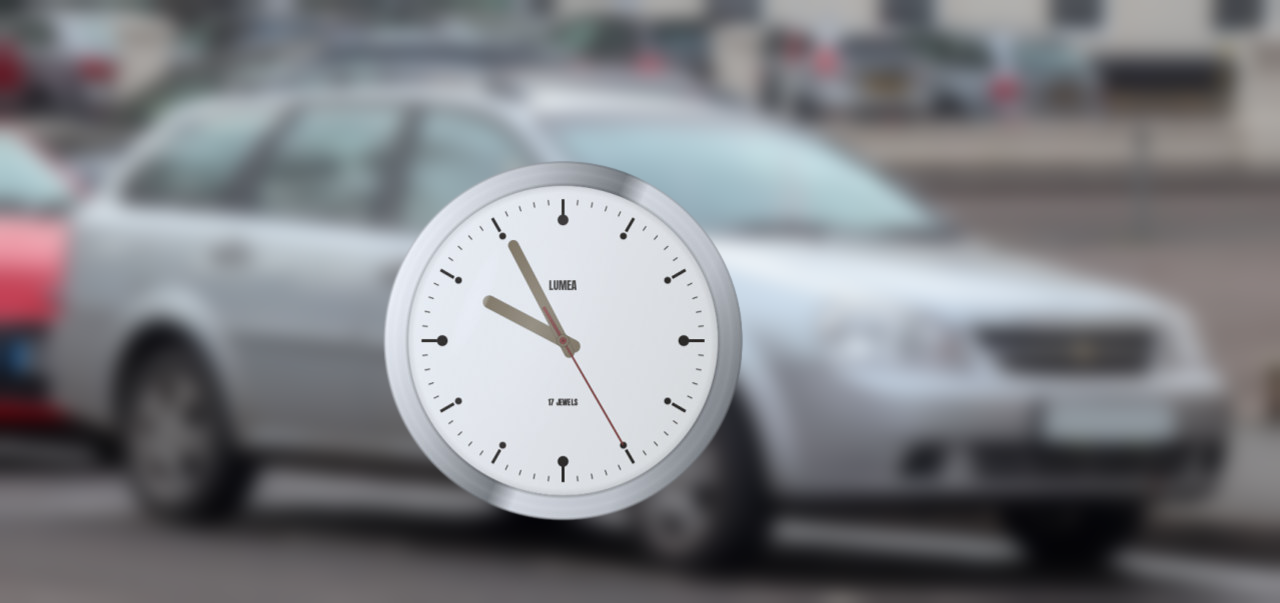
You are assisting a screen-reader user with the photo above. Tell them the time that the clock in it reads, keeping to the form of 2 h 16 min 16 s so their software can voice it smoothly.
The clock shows 9 h 55 min 25 s
